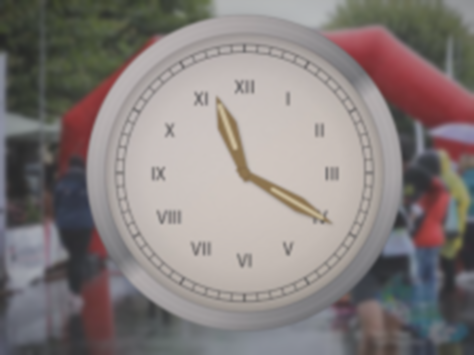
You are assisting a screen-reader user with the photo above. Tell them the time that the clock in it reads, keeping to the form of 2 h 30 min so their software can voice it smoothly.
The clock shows 11 h 20 min
